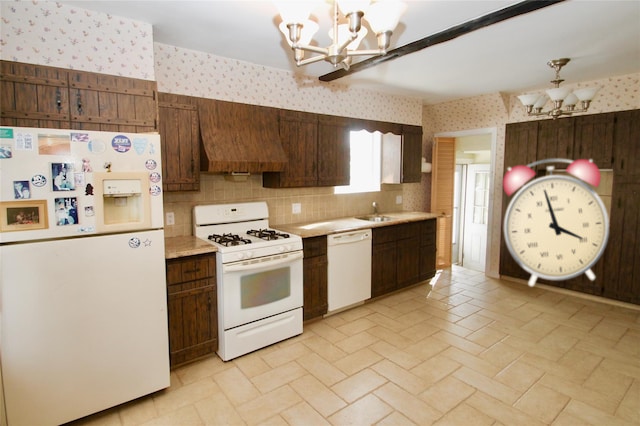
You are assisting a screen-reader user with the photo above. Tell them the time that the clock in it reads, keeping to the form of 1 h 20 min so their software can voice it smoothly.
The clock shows 3 h 58 min
